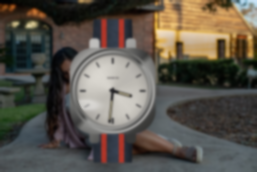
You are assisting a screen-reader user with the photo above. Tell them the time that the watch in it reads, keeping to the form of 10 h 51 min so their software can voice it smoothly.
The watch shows 3 h 31 min
